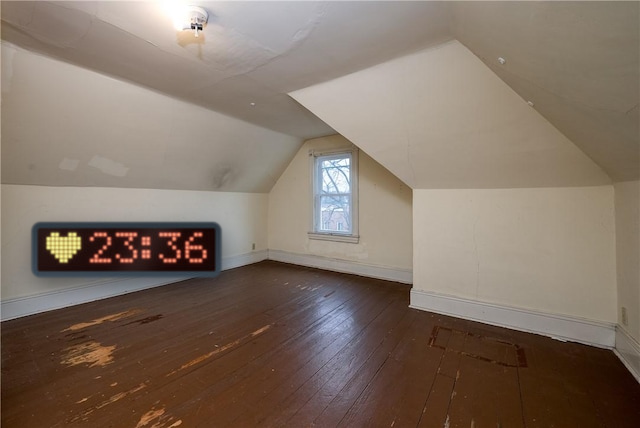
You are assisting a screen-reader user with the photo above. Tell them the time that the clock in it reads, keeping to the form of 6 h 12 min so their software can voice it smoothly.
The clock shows 23 h 36 min
